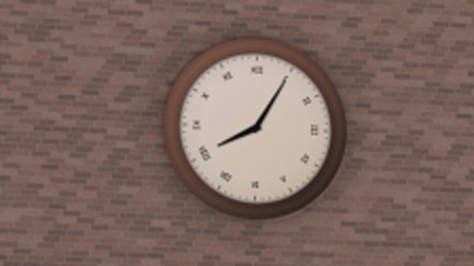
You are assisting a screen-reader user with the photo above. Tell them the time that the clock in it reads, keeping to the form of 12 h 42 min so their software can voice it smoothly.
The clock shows 8 h 05 min
